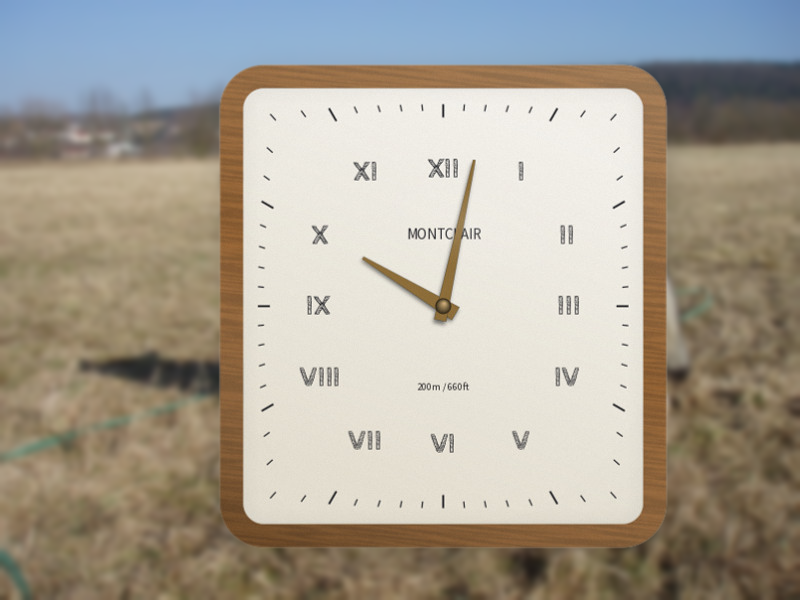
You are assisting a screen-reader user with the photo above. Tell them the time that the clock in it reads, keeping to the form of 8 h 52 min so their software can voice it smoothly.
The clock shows 10 h 02 min
